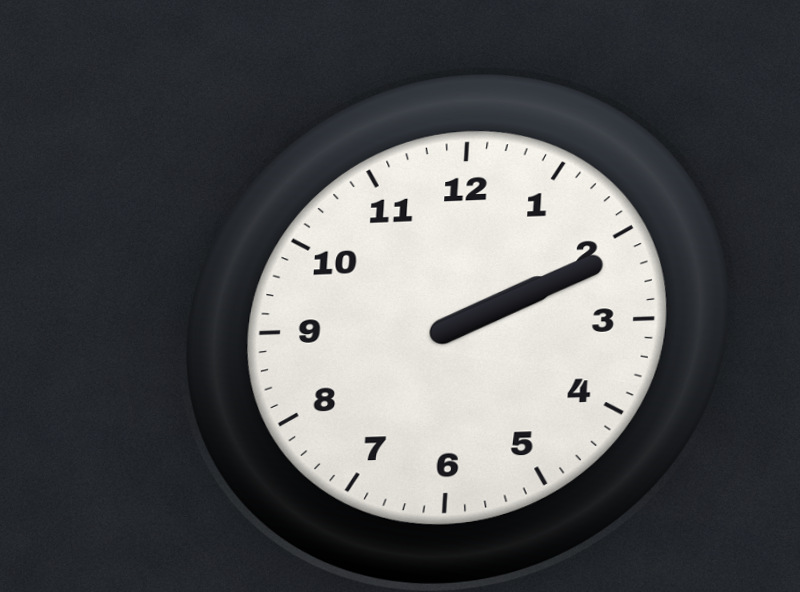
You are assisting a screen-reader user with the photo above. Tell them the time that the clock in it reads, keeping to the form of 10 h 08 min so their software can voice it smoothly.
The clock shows 2 h 11 min
